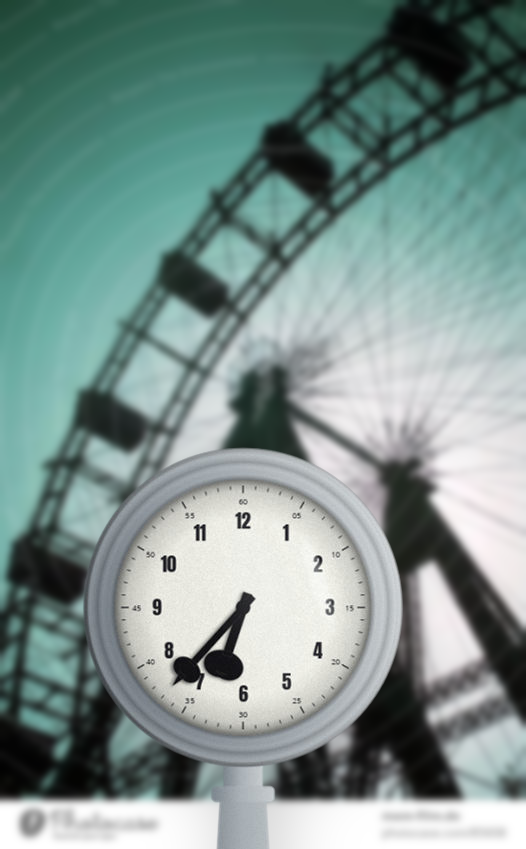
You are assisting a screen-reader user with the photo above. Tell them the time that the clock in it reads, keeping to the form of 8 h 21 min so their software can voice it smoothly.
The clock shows 6 h 37 min
